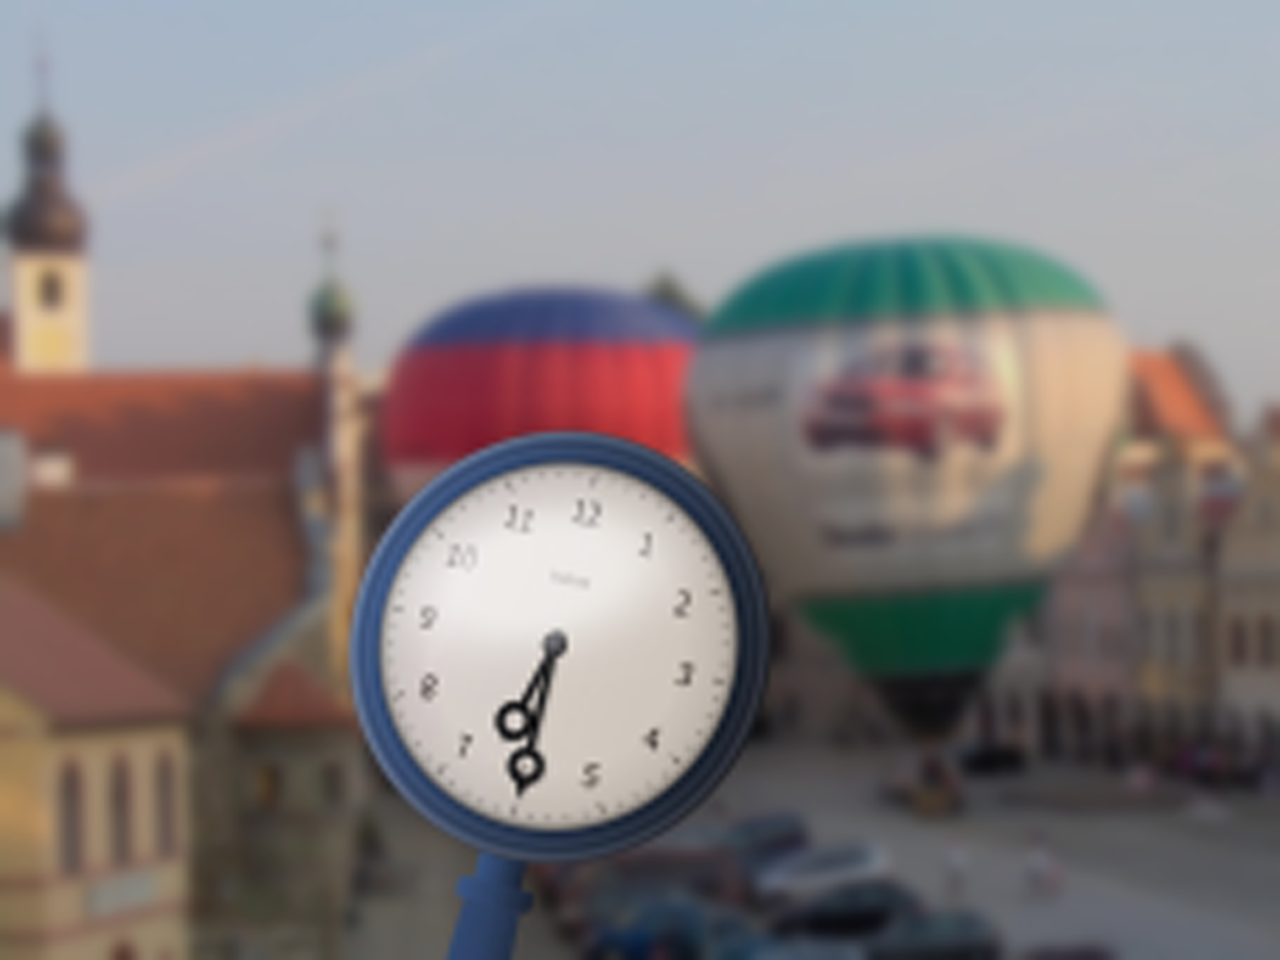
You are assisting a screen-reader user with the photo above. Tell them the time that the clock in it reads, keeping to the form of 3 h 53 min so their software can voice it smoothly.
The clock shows 6 h 30 min
